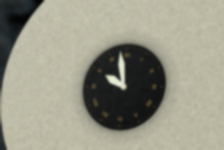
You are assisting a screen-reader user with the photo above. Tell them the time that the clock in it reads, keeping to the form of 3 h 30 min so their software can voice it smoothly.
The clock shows 9 h 58 min
